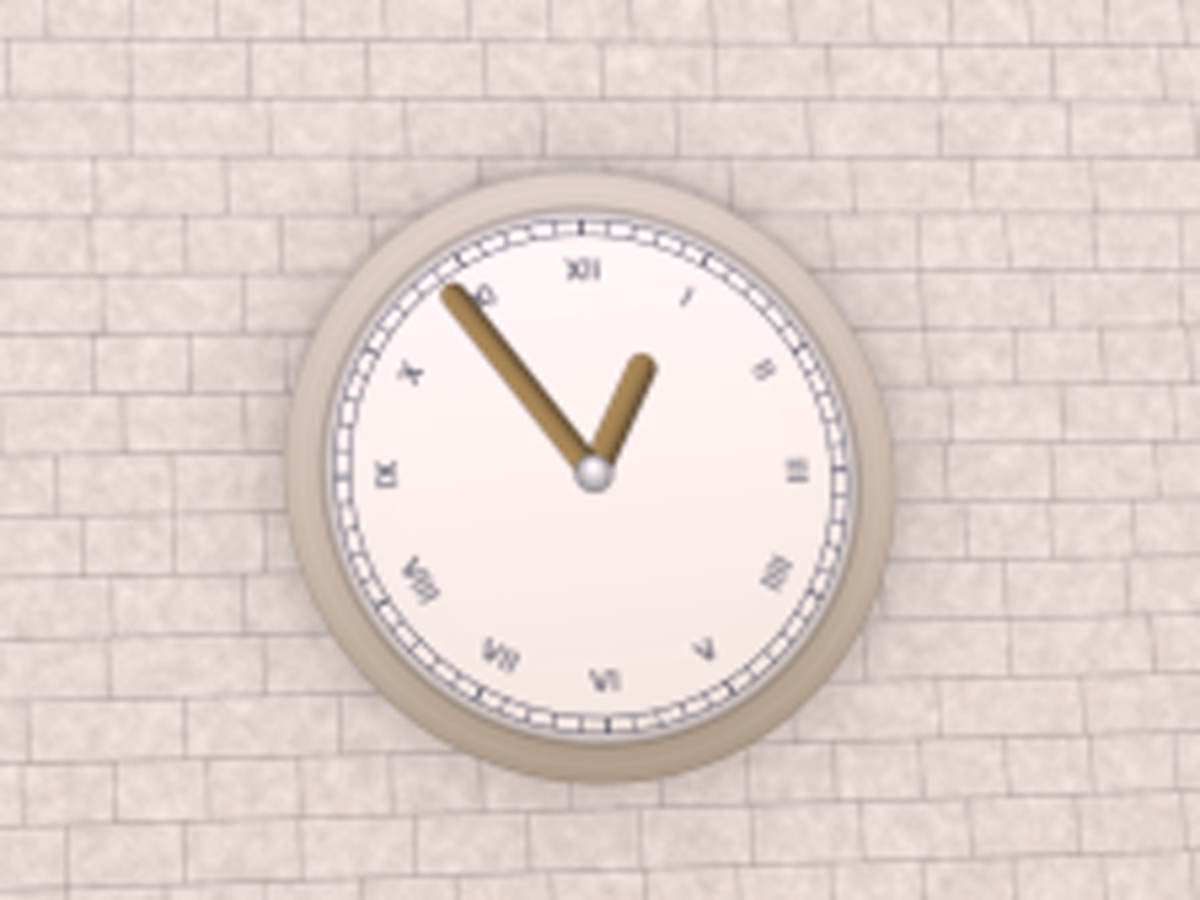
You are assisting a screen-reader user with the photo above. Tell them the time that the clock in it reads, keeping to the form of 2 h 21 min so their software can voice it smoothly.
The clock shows 12 h 54 min
